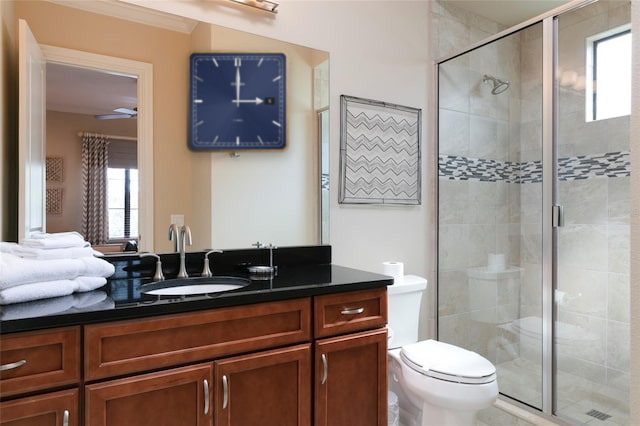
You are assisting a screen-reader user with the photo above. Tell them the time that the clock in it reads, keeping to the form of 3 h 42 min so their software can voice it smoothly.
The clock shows 3 h 00 min
